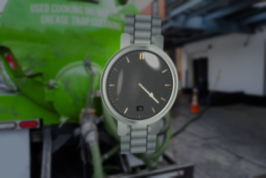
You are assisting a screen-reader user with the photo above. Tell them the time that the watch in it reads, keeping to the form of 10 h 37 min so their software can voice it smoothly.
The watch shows 4 h 22 min
